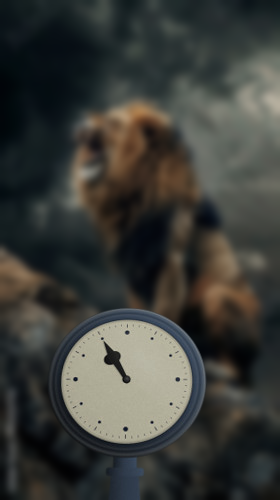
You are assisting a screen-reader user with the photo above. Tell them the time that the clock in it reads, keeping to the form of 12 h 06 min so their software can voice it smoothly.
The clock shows 10 h 55 min
